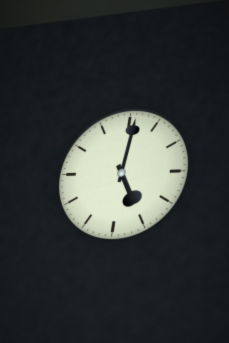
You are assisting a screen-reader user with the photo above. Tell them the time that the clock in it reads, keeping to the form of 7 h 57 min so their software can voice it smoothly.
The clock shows 5 h 01 min
